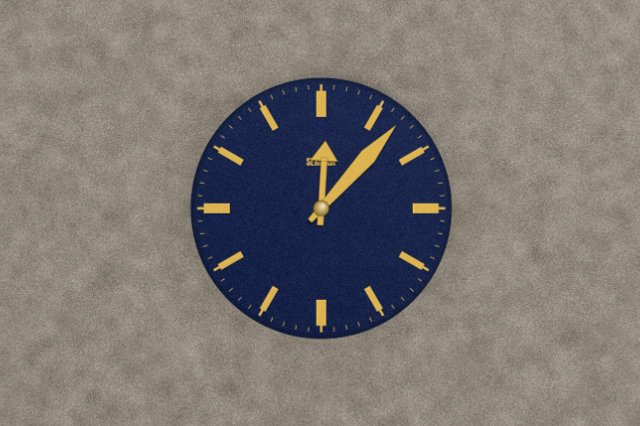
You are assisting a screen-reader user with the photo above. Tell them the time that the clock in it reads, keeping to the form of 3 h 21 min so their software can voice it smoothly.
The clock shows 12 h 07 min
